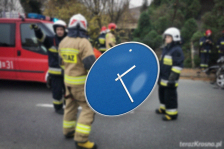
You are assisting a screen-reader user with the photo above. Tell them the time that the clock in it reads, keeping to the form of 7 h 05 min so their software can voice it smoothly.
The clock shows 1 h 22 min
